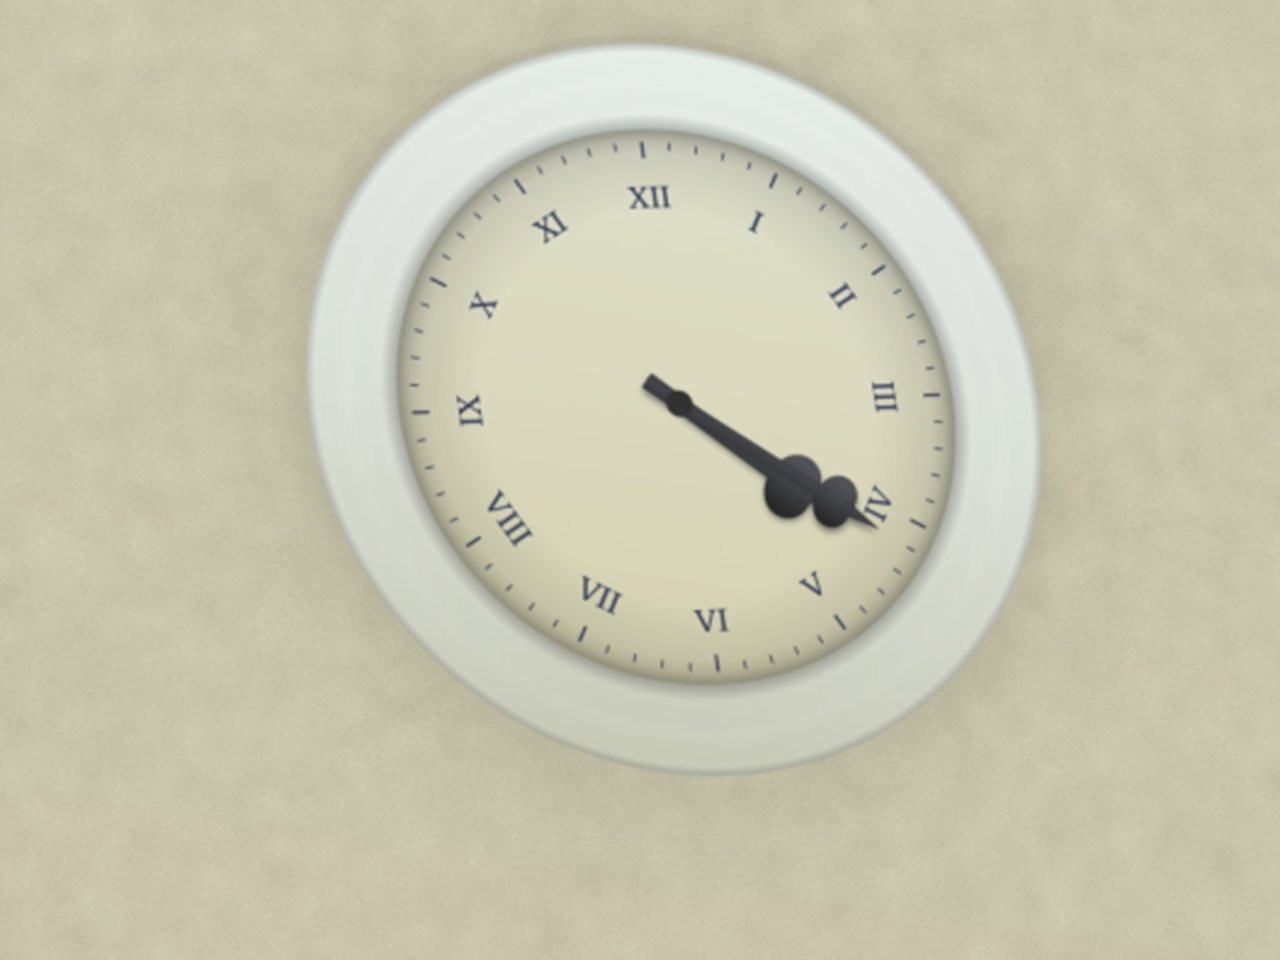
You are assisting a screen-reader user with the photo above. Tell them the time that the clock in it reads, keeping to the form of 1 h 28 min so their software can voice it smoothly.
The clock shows 4 h 21 min
